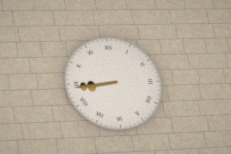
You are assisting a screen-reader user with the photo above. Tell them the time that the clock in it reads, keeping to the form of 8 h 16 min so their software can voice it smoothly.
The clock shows 8 h 44 min
